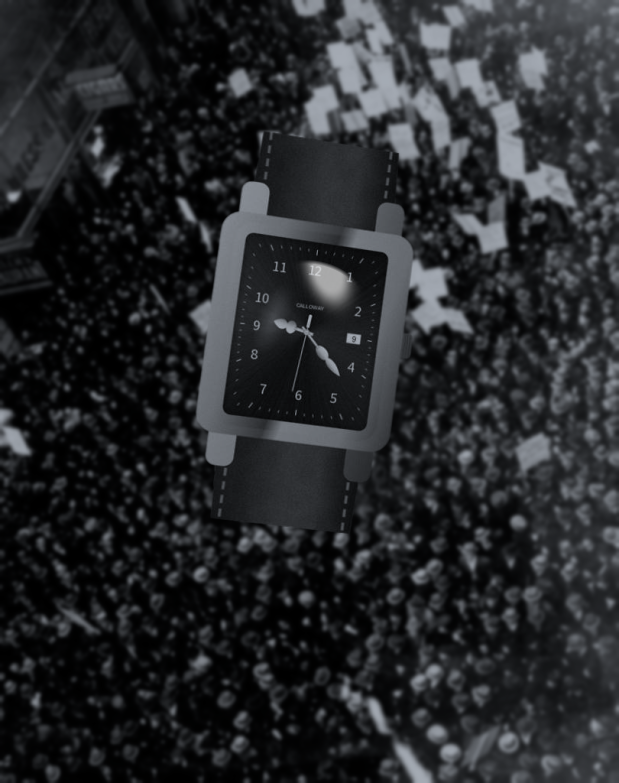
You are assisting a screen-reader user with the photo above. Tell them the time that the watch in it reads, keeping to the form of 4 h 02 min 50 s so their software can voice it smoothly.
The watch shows 9 h 22 min 31 s
